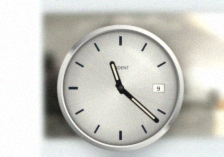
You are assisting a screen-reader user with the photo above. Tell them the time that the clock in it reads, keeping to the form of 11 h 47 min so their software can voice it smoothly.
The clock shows 11 h 22 min
